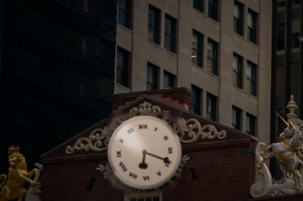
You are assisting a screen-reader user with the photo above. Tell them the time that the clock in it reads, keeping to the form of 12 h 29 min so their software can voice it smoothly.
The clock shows 6 h 19 min
